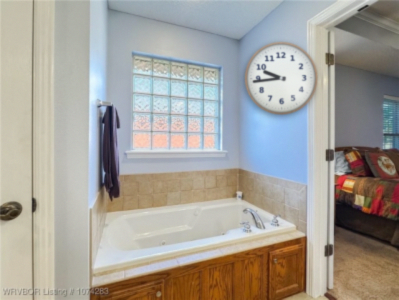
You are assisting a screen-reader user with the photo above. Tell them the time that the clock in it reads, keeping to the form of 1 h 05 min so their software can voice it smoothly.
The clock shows 9 h 44 min
